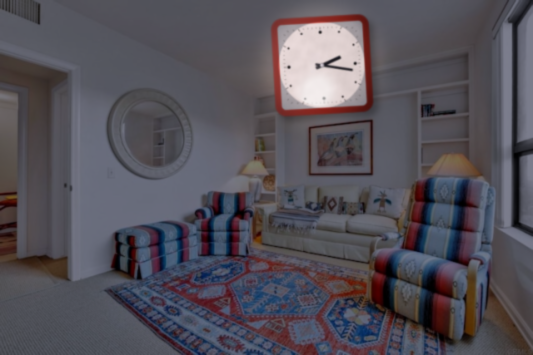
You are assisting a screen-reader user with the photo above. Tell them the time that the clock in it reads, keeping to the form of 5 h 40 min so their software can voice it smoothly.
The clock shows 2 h 17 min
